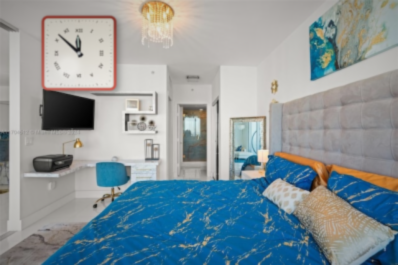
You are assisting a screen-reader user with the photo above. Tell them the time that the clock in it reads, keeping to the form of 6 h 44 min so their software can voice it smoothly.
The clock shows 11 h 52 min
